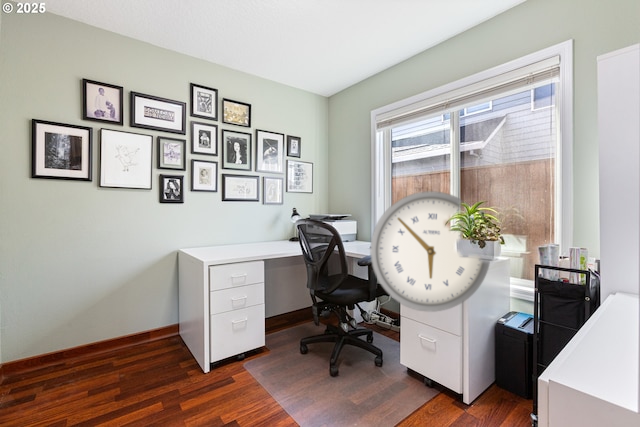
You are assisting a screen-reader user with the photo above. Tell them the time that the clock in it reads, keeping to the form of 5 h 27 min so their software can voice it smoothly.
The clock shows 5 h 52 min
